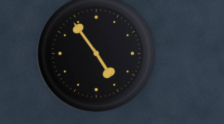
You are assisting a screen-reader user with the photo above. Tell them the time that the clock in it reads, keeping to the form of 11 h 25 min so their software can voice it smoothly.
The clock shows 4 h 54 min
